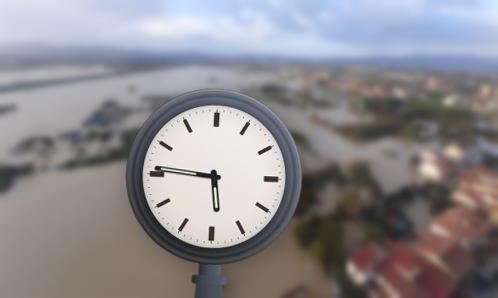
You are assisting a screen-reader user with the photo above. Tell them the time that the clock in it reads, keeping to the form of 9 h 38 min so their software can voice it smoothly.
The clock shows 5 h 46 min
